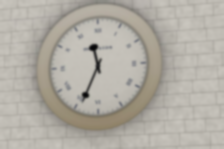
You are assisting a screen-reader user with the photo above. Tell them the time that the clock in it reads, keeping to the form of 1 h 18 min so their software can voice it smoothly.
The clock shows 11 h 34 min
